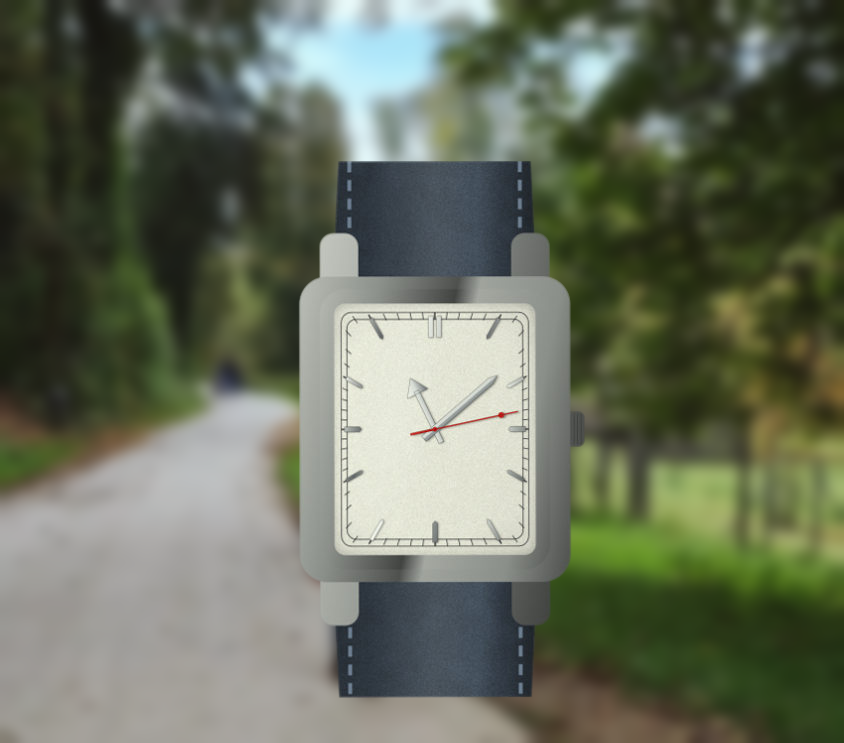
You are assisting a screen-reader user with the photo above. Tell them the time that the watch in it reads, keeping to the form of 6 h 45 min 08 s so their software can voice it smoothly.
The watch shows 11 h 08 min 13 s
